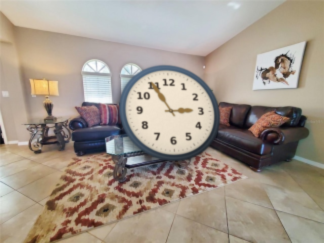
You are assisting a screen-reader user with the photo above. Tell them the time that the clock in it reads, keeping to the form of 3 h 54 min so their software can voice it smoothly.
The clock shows 2 h 55 min
